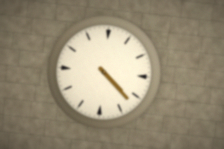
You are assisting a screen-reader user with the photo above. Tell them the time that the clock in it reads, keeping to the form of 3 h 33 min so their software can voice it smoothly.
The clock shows 4 h 22 min
